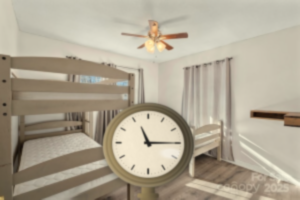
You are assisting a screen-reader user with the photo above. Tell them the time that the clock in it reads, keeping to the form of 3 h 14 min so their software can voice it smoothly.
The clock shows 11 h 15 min
